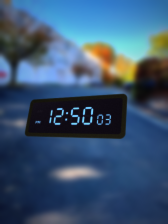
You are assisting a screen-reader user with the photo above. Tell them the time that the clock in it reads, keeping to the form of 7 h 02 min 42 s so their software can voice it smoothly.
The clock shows 12 h 50 min 03 s
